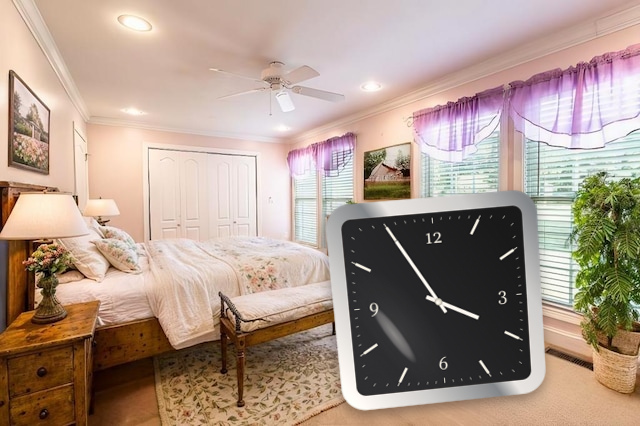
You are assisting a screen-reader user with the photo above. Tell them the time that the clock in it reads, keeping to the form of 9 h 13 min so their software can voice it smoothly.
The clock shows 3 h 55 min
